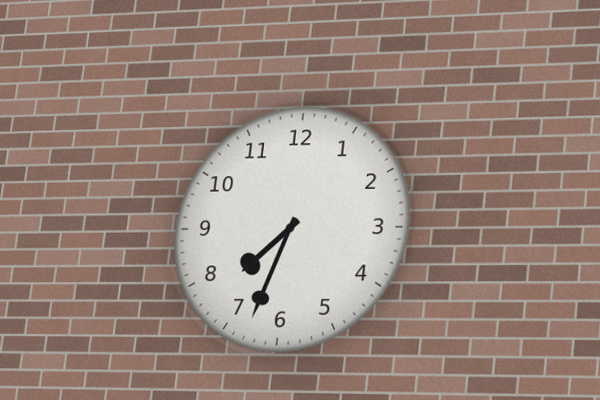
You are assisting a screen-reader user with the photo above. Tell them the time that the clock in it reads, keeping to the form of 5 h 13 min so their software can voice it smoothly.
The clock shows 7 h 33 min
